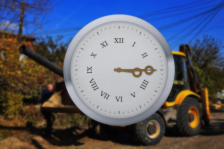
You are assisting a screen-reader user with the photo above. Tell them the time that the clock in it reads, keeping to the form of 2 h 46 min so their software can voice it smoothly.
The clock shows 3 h 15 min
